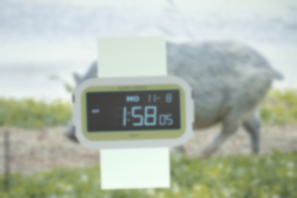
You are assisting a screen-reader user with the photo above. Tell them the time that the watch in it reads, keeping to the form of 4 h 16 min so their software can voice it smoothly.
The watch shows 1 h 58 min
